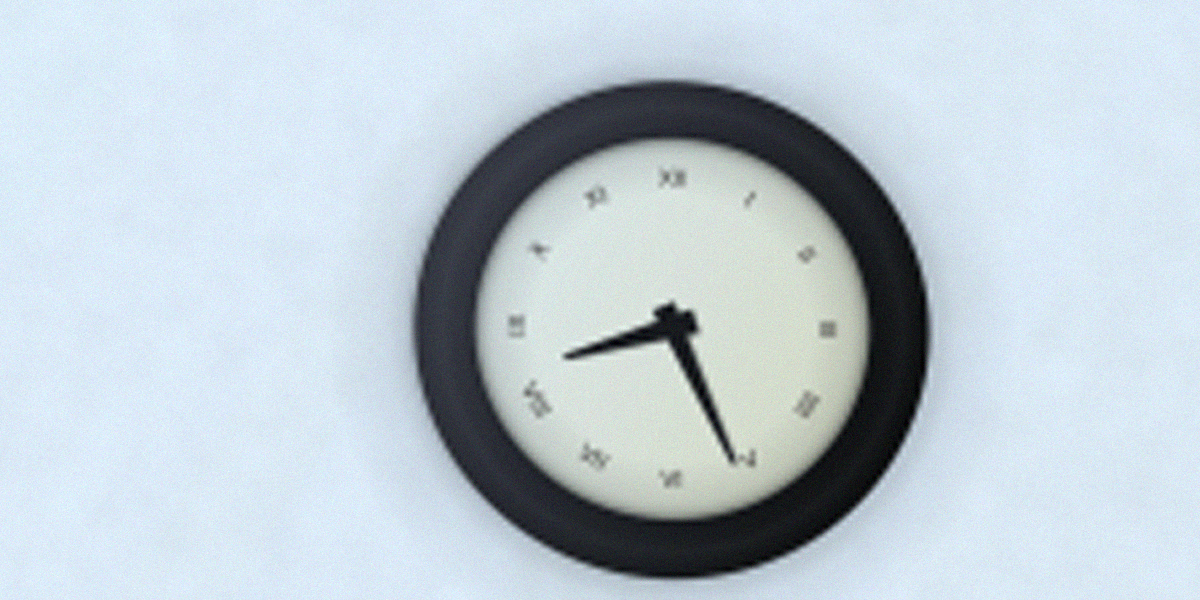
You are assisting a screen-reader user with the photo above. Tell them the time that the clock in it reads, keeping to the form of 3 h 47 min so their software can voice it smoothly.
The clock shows 8 h 26 min
